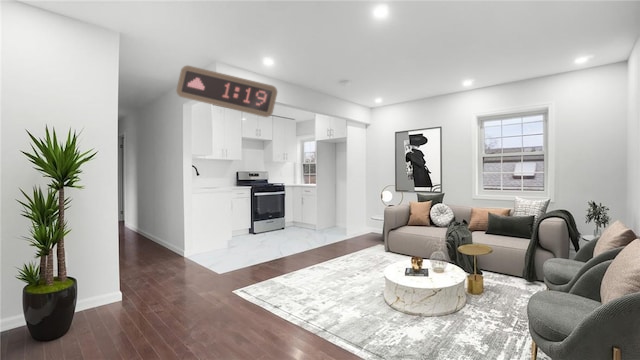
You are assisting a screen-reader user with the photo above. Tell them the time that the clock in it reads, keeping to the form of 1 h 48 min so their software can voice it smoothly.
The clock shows 1 h 19 min
